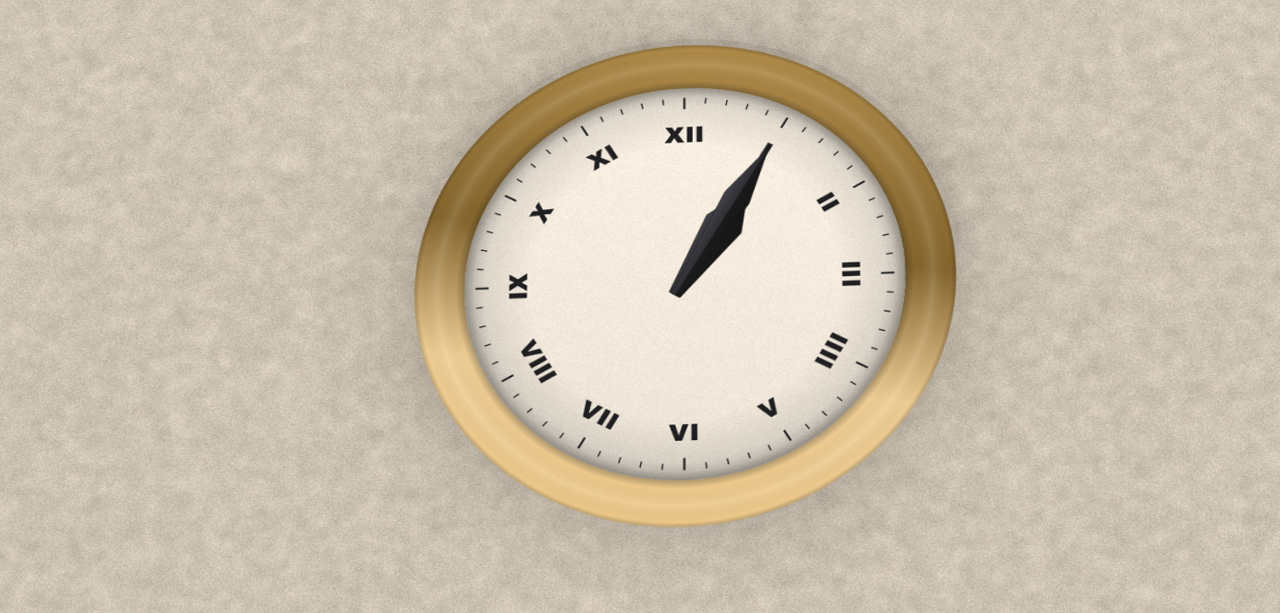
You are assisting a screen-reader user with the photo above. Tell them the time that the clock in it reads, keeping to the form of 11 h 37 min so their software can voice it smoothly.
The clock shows 1 h 05 min
